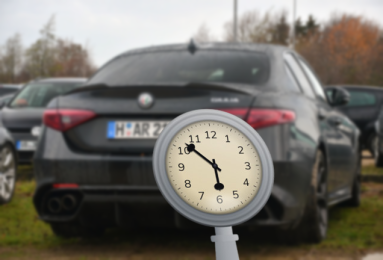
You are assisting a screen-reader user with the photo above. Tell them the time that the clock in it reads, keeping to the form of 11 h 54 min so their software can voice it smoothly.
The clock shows 5 h 52 min
